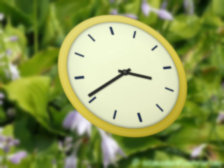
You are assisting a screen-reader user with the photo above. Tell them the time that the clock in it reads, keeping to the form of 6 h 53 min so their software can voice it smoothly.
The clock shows 3 h 41 min
